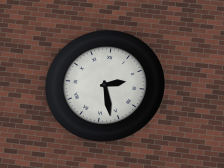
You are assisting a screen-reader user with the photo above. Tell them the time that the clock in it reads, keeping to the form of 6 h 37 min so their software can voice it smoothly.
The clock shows 2 h 27 min
